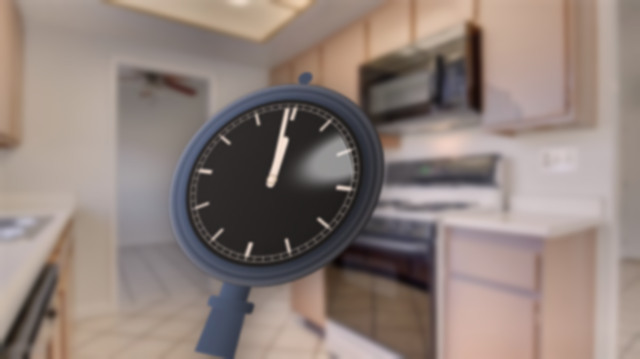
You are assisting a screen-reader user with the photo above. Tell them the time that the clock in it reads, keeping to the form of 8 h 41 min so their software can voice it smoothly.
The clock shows 11 h 59 min
